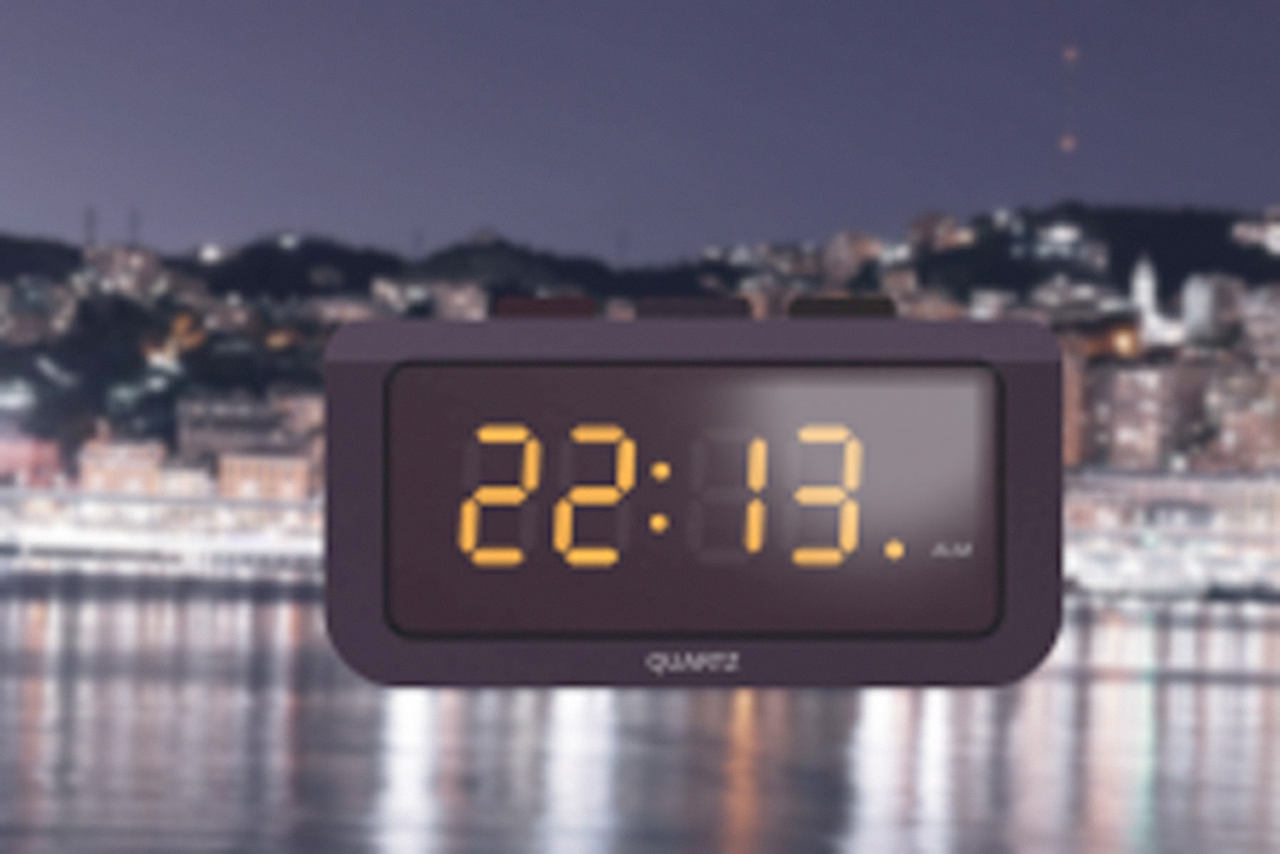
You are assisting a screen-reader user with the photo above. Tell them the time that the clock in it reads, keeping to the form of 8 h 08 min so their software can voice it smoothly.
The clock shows 22 h 13 min
